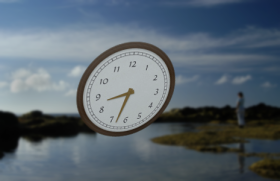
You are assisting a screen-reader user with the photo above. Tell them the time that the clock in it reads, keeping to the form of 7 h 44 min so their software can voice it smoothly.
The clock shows 8 h 33 min
